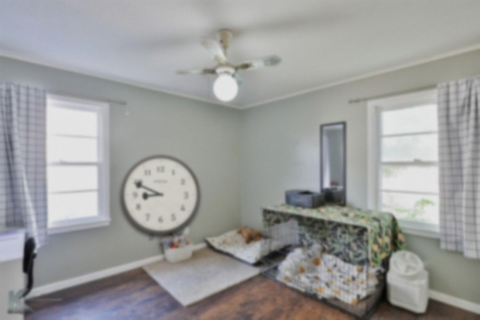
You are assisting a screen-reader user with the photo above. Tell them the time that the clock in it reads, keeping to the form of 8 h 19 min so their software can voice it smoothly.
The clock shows 8 h 49 min
